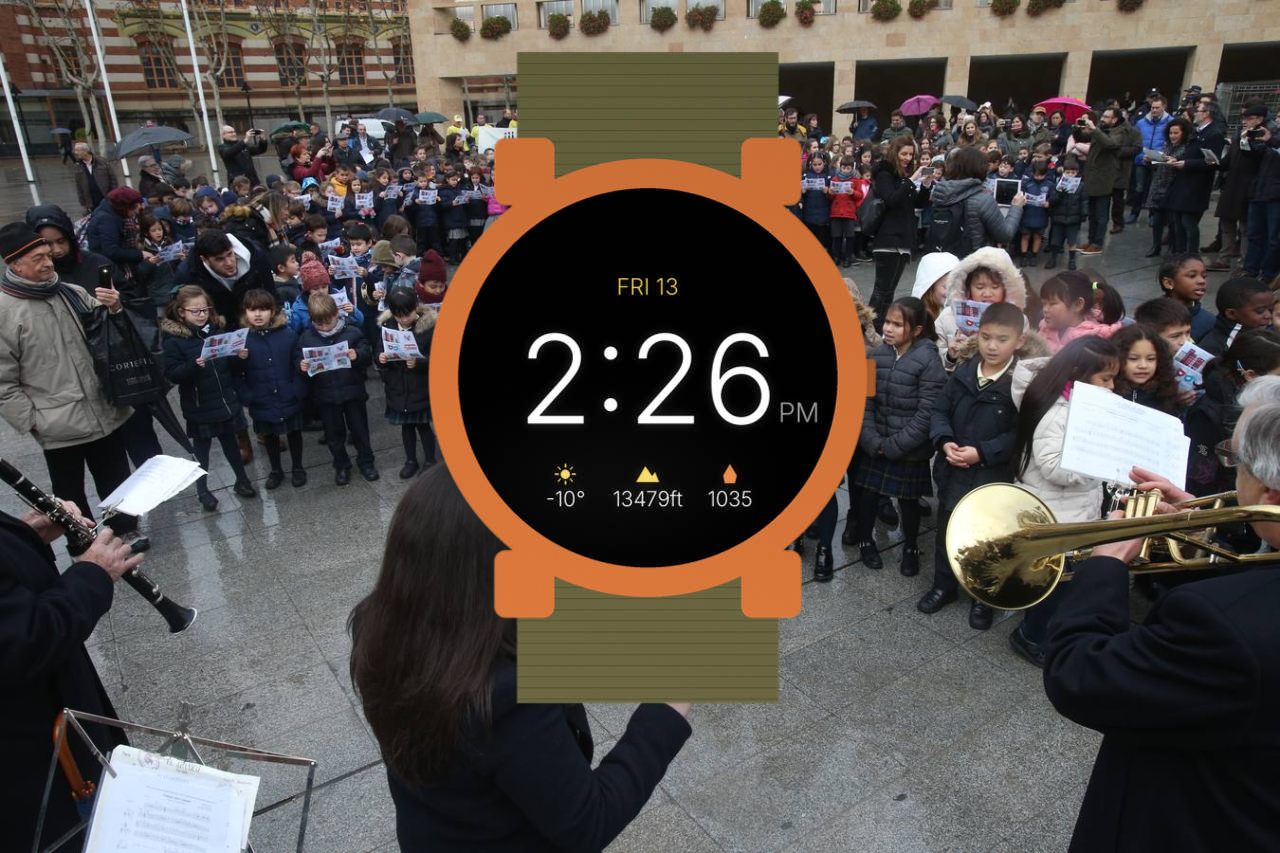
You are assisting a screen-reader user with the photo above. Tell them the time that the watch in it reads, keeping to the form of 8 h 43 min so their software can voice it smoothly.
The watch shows 2 h 26 min
